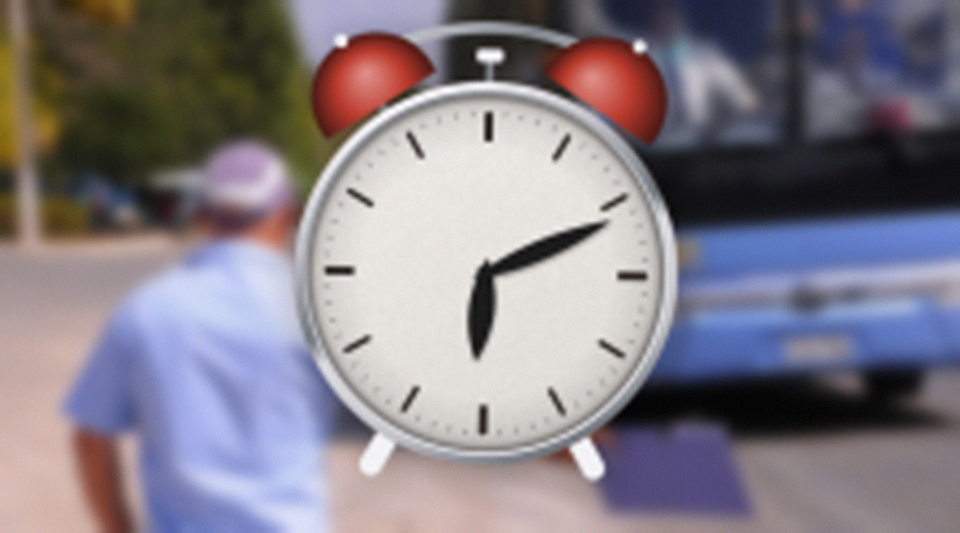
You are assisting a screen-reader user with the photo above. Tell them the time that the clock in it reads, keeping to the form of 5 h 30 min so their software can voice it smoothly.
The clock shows 6 h 11 min
